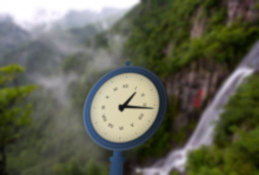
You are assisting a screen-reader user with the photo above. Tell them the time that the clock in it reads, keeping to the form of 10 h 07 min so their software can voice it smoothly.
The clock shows 1 h 16 min
